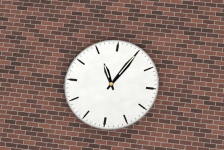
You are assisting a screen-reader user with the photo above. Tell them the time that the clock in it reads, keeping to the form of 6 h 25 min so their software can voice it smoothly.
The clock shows 11 h 05 min
